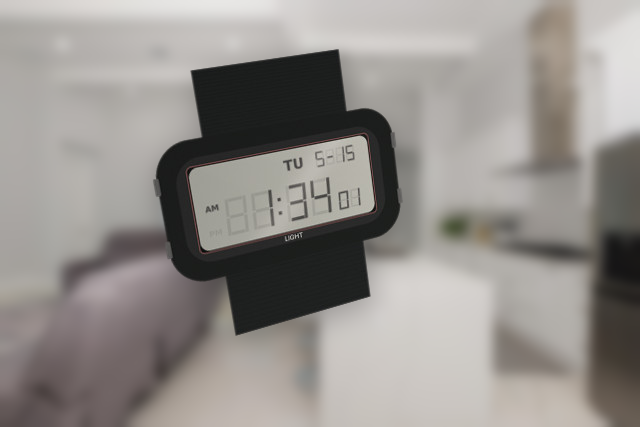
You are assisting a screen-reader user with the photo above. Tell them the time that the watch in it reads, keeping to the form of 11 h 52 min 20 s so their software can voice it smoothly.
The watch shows 1 h 34 min 01 s
